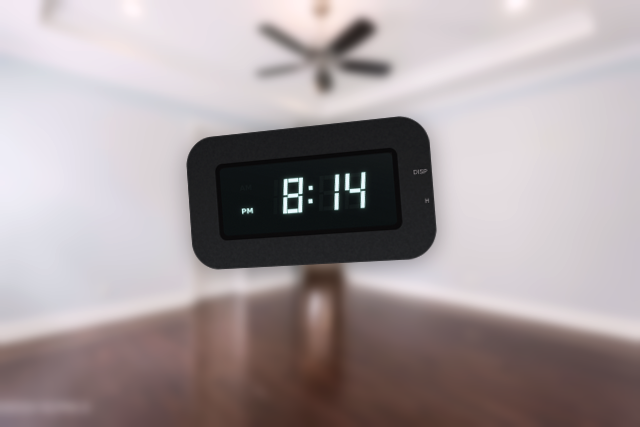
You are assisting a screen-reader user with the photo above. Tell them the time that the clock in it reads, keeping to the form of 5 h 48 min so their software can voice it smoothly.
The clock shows 8 h 14 min
